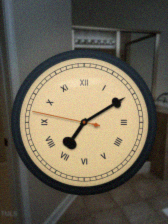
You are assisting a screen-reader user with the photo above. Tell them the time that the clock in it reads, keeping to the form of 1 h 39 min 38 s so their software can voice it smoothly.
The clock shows 7 h 09 min 47 s
